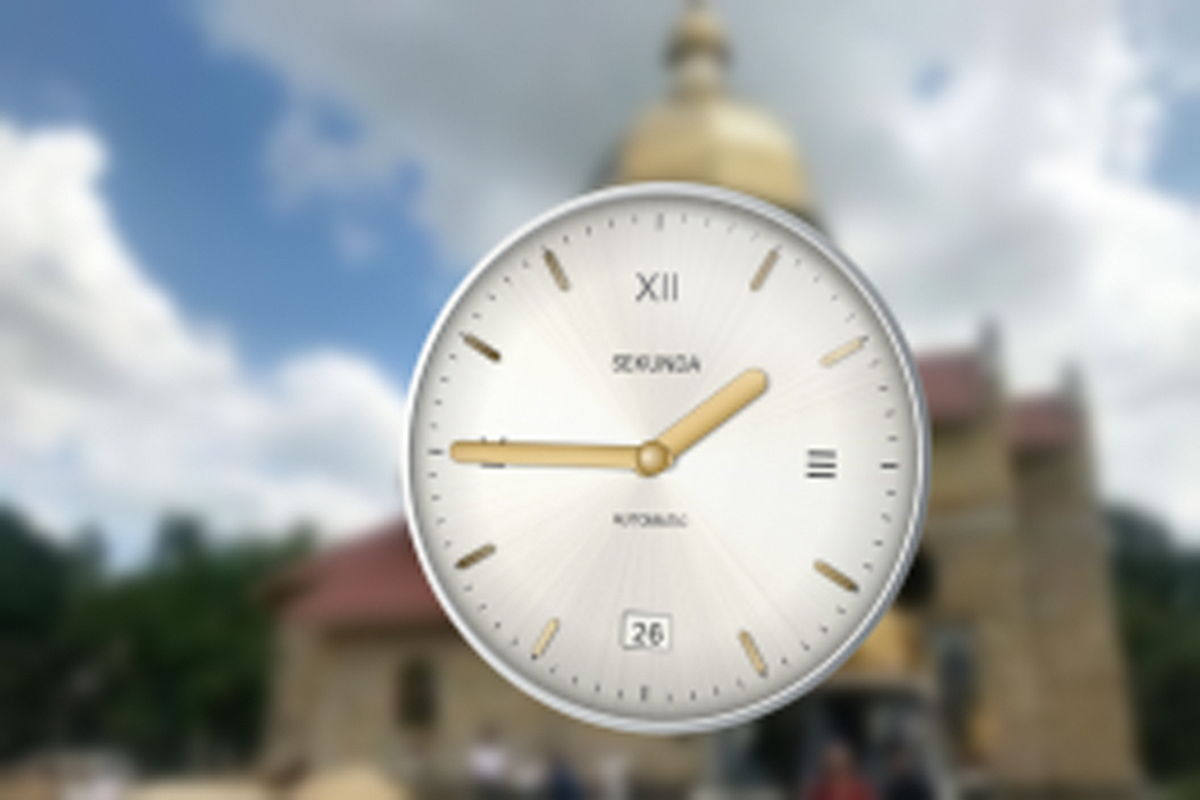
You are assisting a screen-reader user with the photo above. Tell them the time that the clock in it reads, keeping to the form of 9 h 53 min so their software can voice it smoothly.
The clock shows 1 h 45 min
